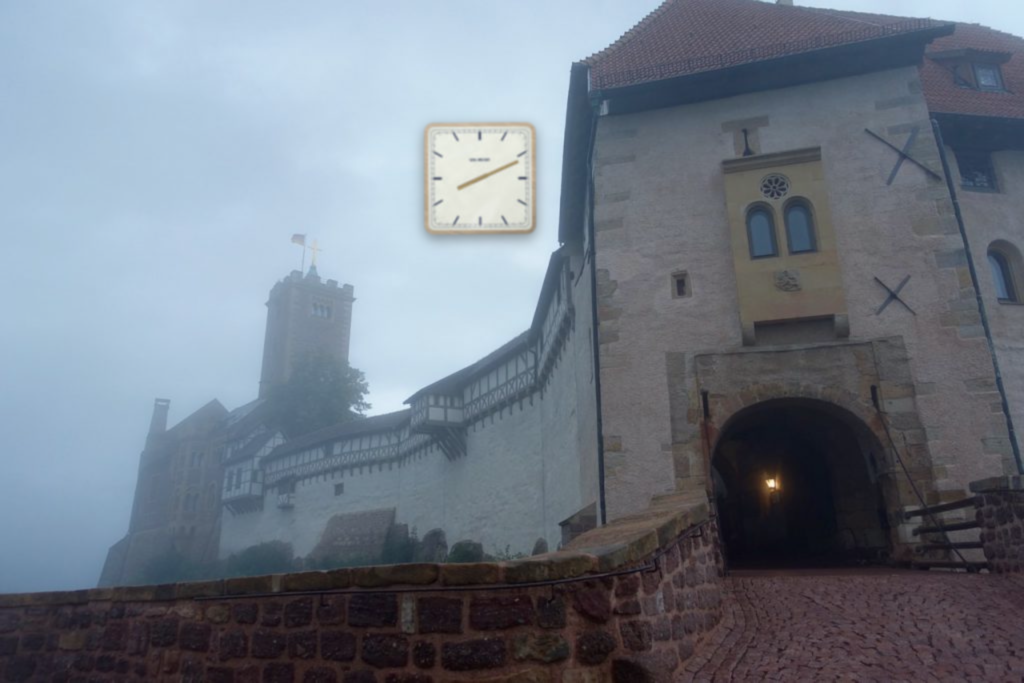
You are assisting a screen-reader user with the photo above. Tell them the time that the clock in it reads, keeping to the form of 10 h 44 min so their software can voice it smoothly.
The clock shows 8 h 11 min
